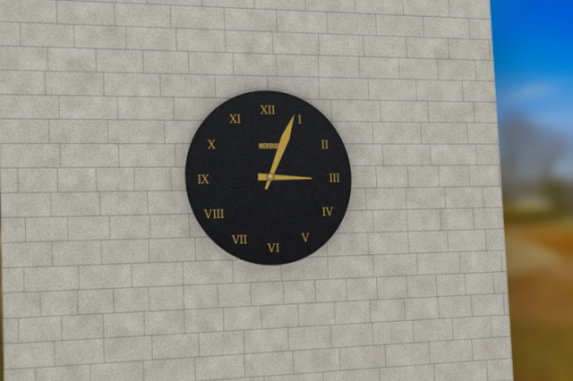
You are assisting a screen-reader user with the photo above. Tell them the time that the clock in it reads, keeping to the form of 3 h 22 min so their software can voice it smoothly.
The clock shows 3 h 04 min
